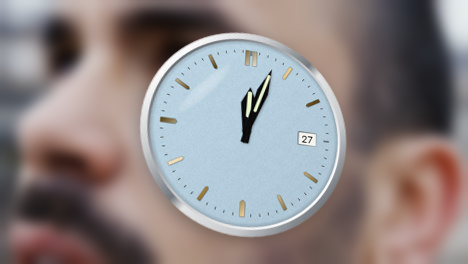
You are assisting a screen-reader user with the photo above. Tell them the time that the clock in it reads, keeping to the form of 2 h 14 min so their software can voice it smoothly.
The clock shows 12 h 03 min
